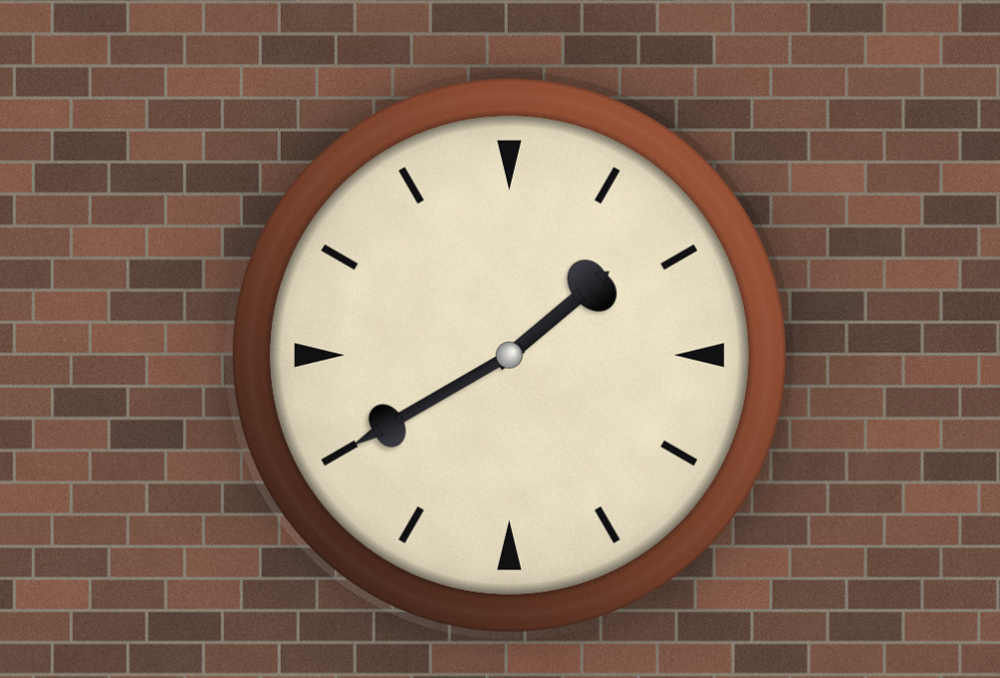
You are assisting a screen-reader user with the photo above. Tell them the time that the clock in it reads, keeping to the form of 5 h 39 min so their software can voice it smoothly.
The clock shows 1 h 40 min
